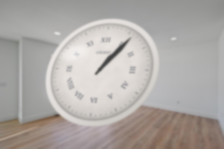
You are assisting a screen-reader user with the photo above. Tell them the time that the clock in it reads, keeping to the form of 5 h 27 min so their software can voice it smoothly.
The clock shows 1 h 06 min
